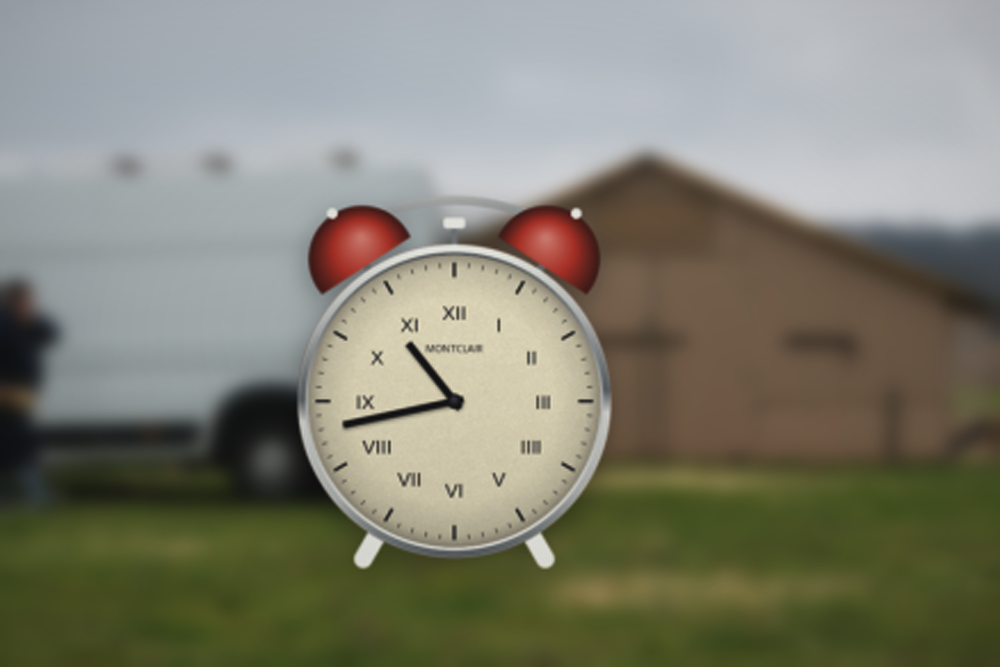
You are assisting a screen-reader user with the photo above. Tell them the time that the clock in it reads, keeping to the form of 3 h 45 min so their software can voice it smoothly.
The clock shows 10 h 43 min
